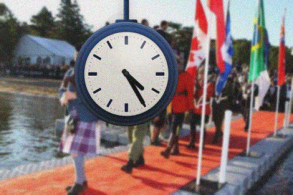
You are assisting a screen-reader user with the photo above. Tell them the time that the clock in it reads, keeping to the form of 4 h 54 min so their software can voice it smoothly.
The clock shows 4 h 25 min
